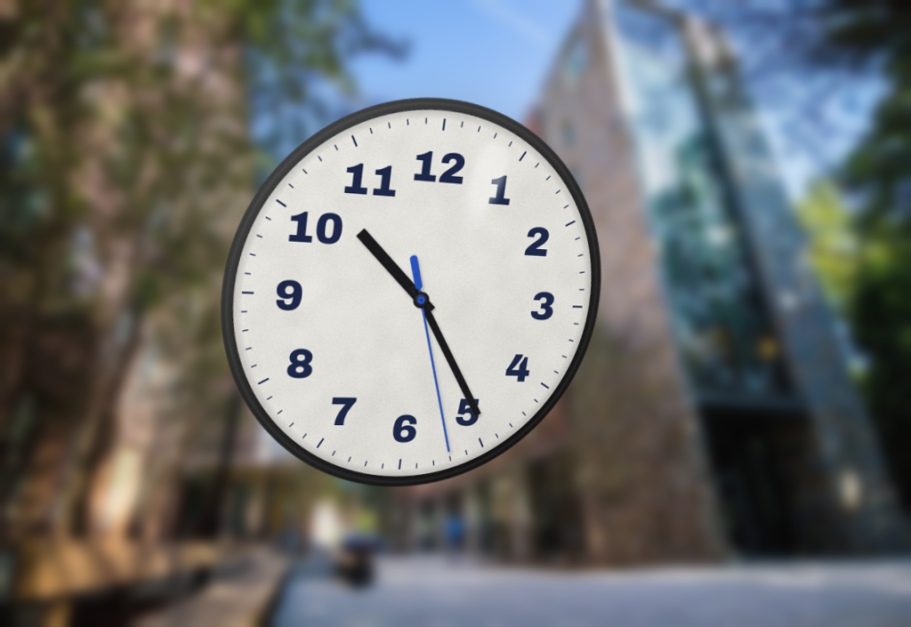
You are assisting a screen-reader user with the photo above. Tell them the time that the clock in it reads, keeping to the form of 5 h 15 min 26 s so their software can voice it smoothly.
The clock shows 10 h 24 min 27 s
